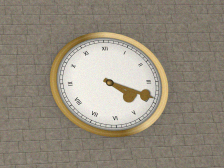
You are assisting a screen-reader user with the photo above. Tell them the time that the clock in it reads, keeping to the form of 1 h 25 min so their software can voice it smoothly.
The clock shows 4 h 19 min
